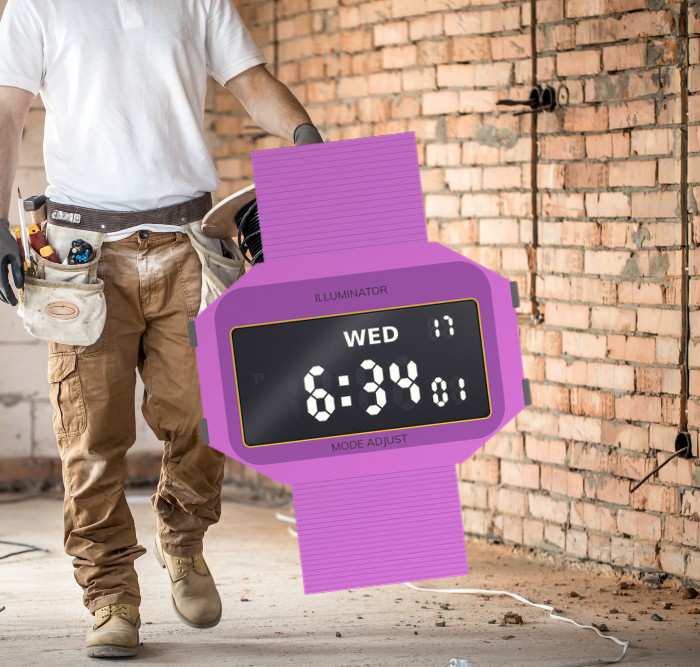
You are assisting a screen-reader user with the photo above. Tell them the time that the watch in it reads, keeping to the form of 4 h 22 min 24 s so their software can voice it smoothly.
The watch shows 6 h 34 min 01 s
